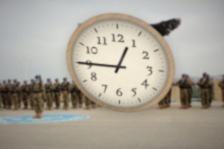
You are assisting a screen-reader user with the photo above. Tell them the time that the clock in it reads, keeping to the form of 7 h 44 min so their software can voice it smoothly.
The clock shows 12 h 45 min
